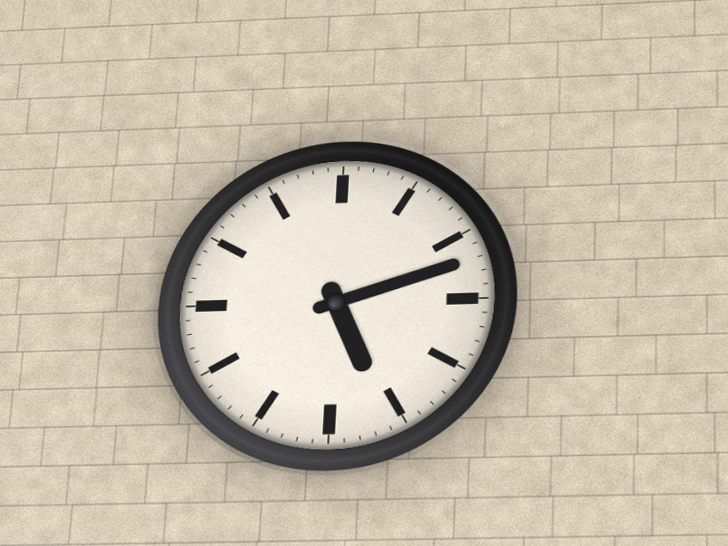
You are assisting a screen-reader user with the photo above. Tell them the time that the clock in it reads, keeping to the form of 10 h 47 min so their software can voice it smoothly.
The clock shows 5 h 12 min
